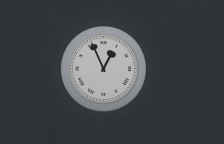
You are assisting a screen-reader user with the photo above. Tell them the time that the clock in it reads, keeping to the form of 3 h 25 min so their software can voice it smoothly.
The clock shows 12 h 56 min
